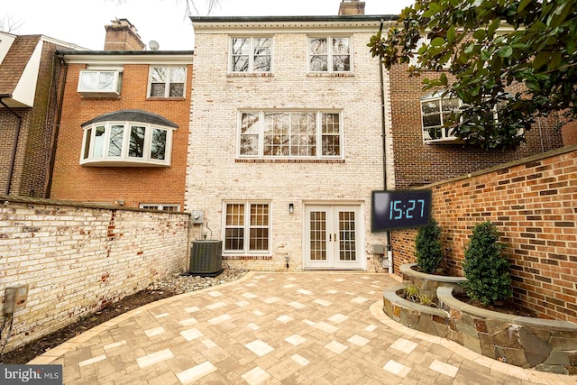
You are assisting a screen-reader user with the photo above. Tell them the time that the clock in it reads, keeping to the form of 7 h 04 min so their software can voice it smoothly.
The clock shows 15 h 27 min
